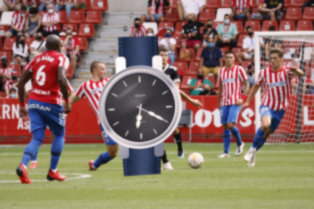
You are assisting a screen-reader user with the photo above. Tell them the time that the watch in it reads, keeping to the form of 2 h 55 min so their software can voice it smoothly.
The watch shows 6 h 20 min
